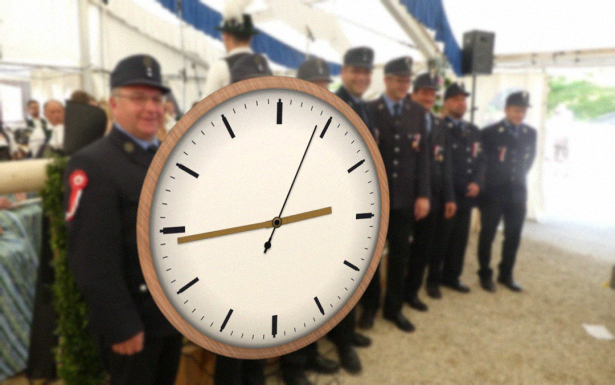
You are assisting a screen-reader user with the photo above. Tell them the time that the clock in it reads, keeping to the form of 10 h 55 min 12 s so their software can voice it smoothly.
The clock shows 2 h 44 min 04 s
